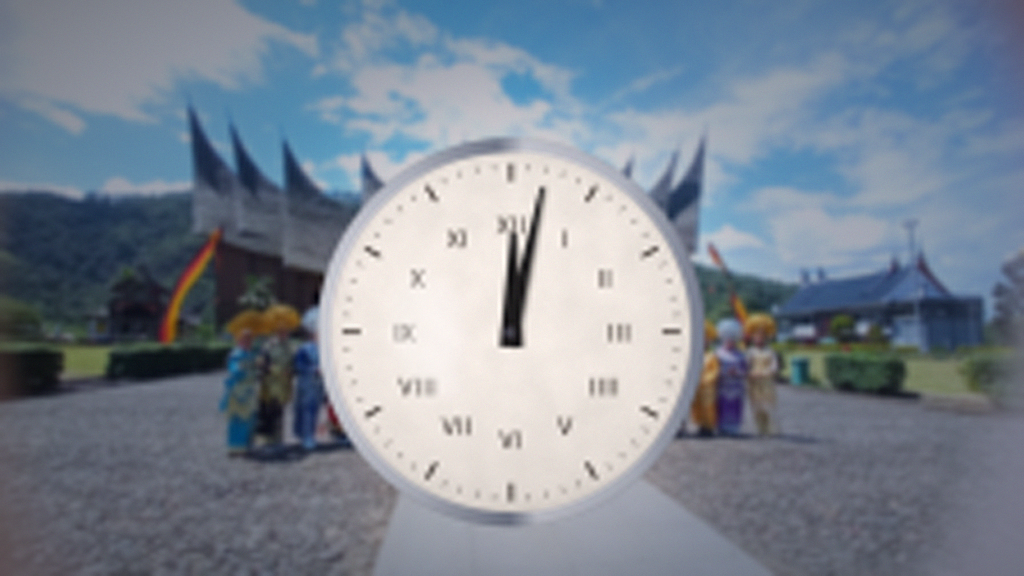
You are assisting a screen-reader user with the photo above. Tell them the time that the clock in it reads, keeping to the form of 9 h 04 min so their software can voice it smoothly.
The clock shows 12 h 02 min
